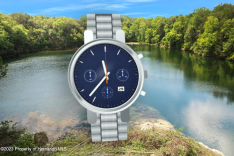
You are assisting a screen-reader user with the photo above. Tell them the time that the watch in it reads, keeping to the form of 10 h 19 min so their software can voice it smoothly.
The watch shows 11 h 37 min
